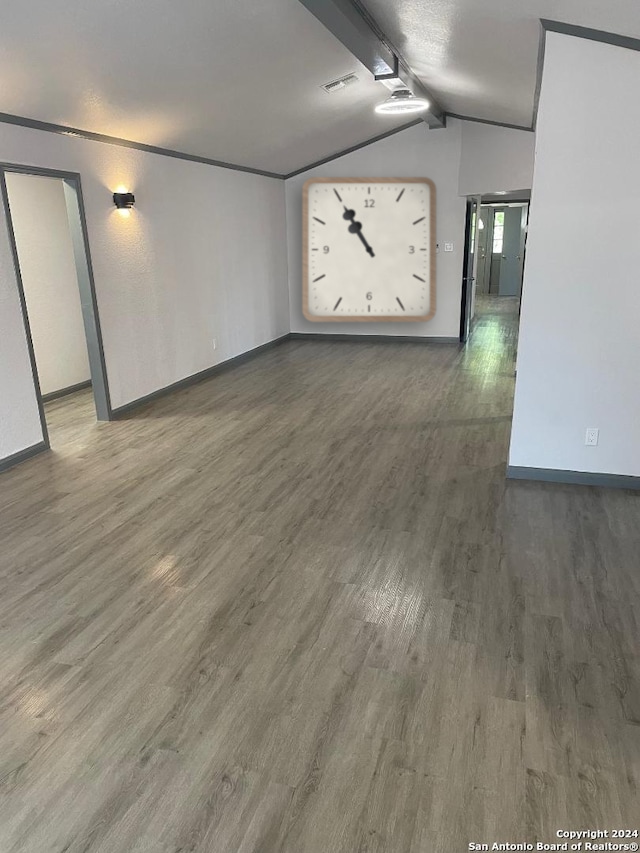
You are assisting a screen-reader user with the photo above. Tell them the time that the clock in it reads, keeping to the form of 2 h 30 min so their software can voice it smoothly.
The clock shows 10 h 55 min
